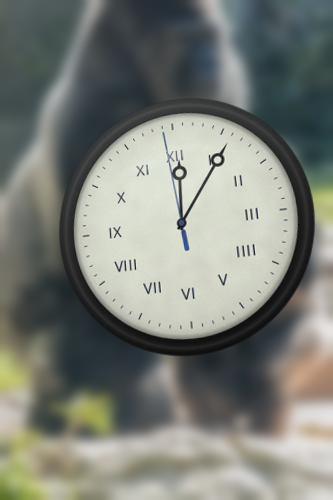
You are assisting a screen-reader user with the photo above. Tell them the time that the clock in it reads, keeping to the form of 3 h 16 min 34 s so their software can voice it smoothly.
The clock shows 12 h 05 min 59 s
